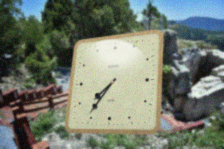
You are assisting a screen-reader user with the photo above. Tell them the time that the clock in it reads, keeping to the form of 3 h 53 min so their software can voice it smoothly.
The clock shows 7 h 36 min
